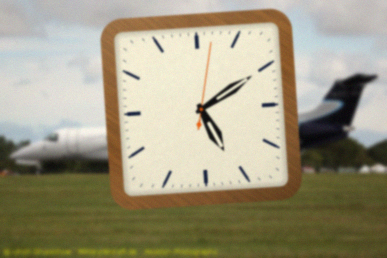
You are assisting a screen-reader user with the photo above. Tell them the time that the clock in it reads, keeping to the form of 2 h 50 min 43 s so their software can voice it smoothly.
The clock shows 5 h 10 min 02 s
